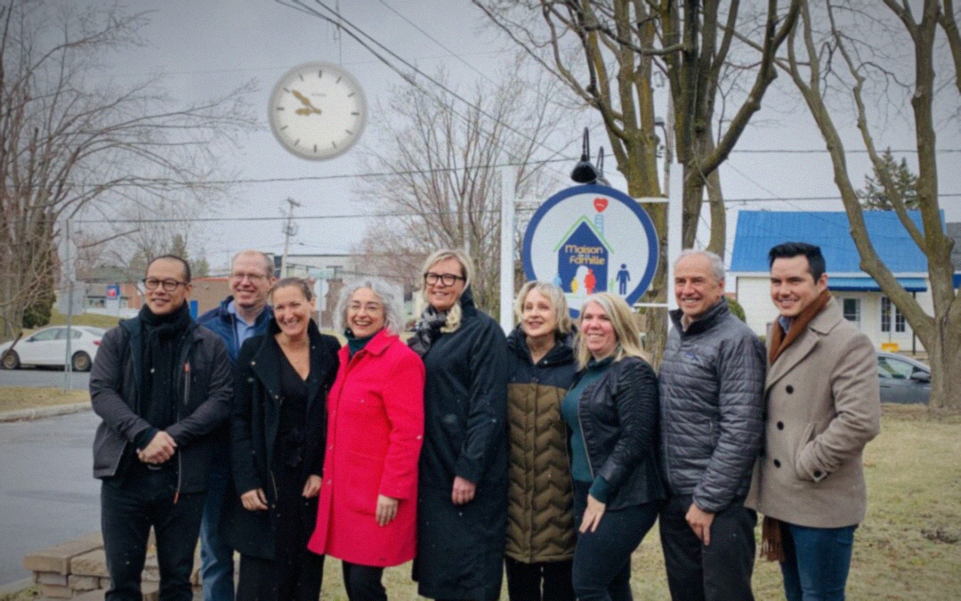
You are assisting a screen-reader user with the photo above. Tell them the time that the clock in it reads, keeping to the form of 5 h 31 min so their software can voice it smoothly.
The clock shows 8 h 51 min
